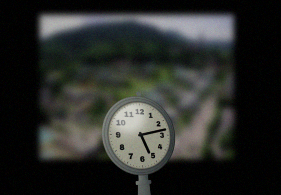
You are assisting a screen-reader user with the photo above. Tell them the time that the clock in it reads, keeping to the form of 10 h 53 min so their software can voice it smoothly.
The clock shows 5 h 13 min
